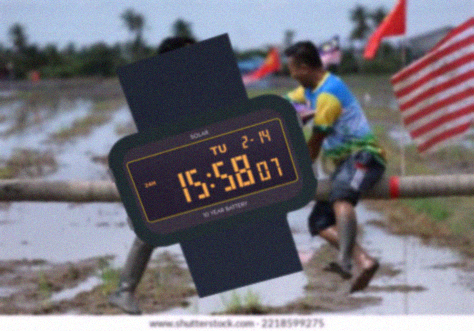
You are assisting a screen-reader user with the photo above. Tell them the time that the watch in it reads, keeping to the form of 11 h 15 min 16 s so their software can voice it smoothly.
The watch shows 15 h 58 min 07 s
